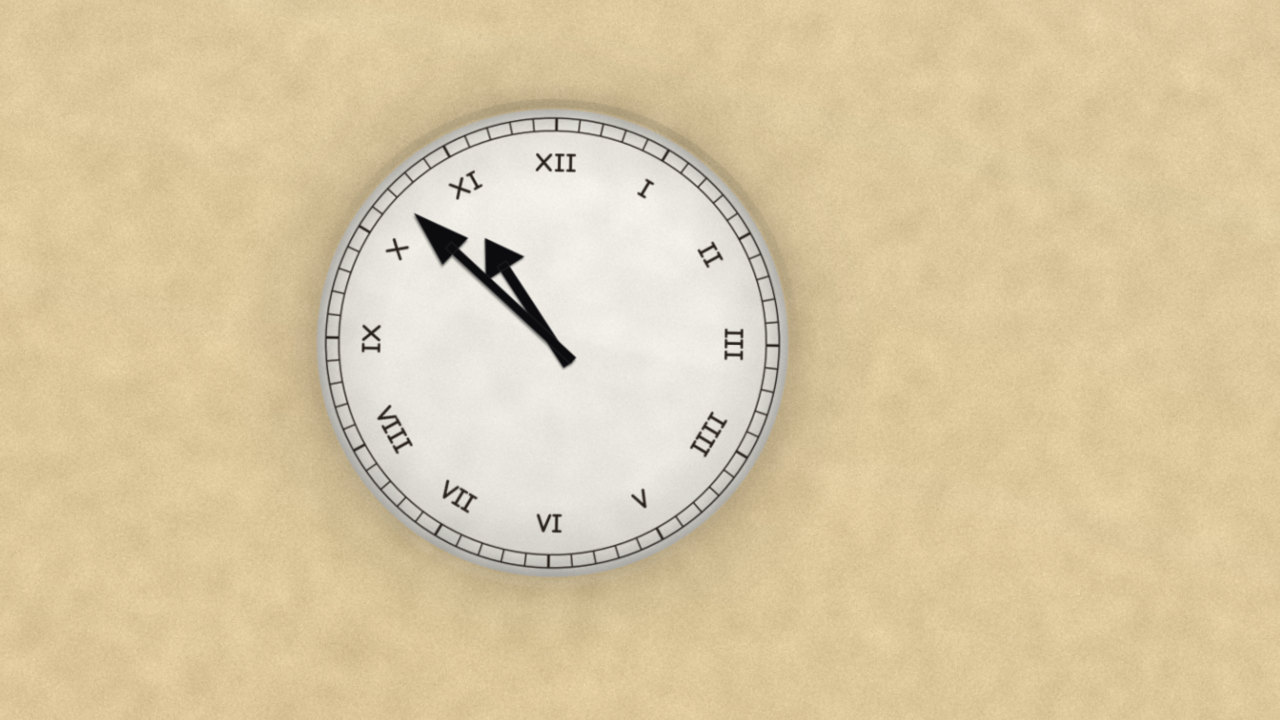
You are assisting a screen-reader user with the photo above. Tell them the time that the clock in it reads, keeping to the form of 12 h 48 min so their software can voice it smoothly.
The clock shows 10 h 52 min
